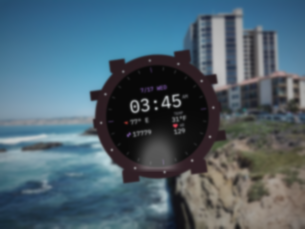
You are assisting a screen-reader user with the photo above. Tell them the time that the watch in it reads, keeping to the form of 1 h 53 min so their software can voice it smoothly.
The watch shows 3 h 45 min
